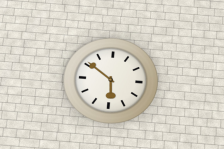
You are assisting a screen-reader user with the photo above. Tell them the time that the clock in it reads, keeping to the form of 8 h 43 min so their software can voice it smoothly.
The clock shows 5 h 51 min
